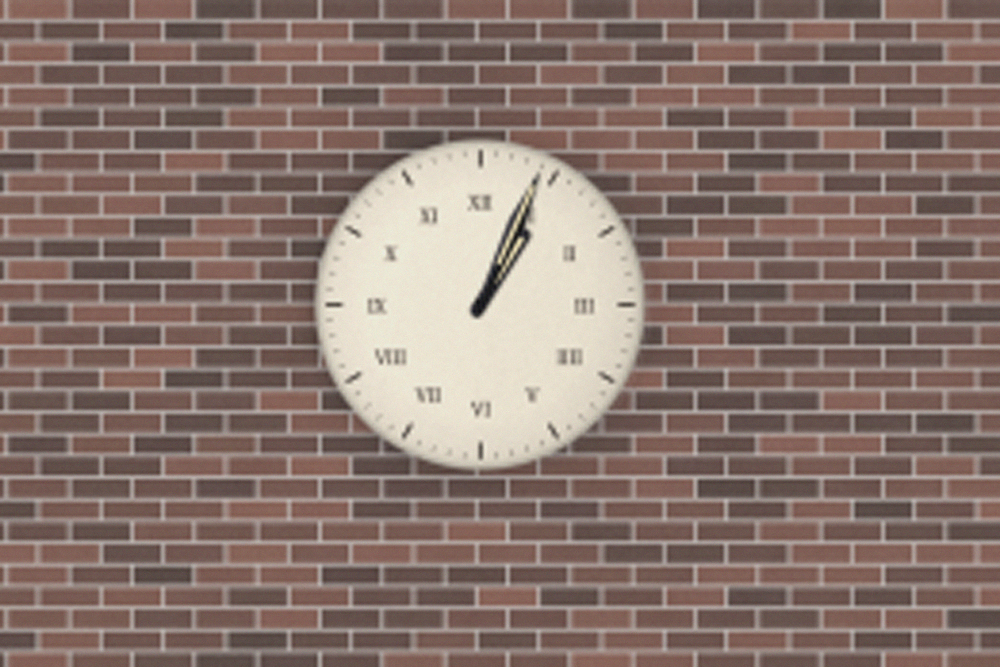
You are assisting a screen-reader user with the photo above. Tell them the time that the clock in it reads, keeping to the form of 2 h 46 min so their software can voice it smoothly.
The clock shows 1 h 04 min
